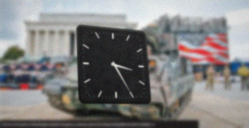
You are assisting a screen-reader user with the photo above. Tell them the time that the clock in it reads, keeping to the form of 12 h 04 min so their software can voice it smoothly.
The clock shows 3 h 25 min
